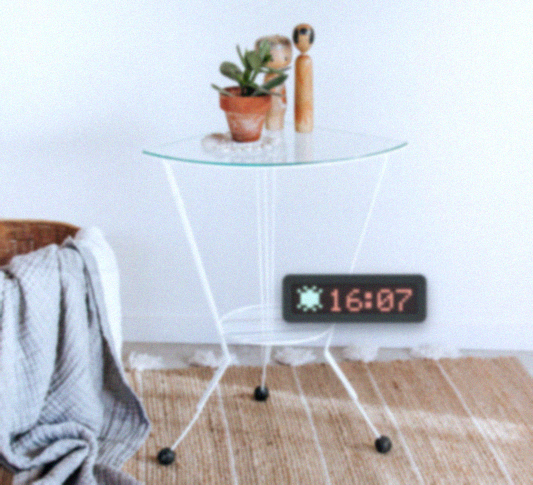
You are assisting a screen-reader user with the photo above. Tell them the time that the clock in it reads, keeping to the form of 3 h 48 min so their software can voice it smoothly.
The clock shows 16 h 07 min
